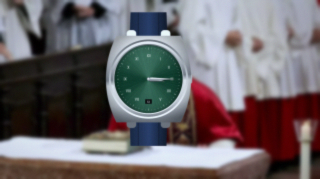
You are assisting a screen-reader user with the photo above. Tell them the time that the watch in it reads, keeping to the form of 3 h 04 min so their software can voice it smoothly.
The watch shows 3 h 15 min
